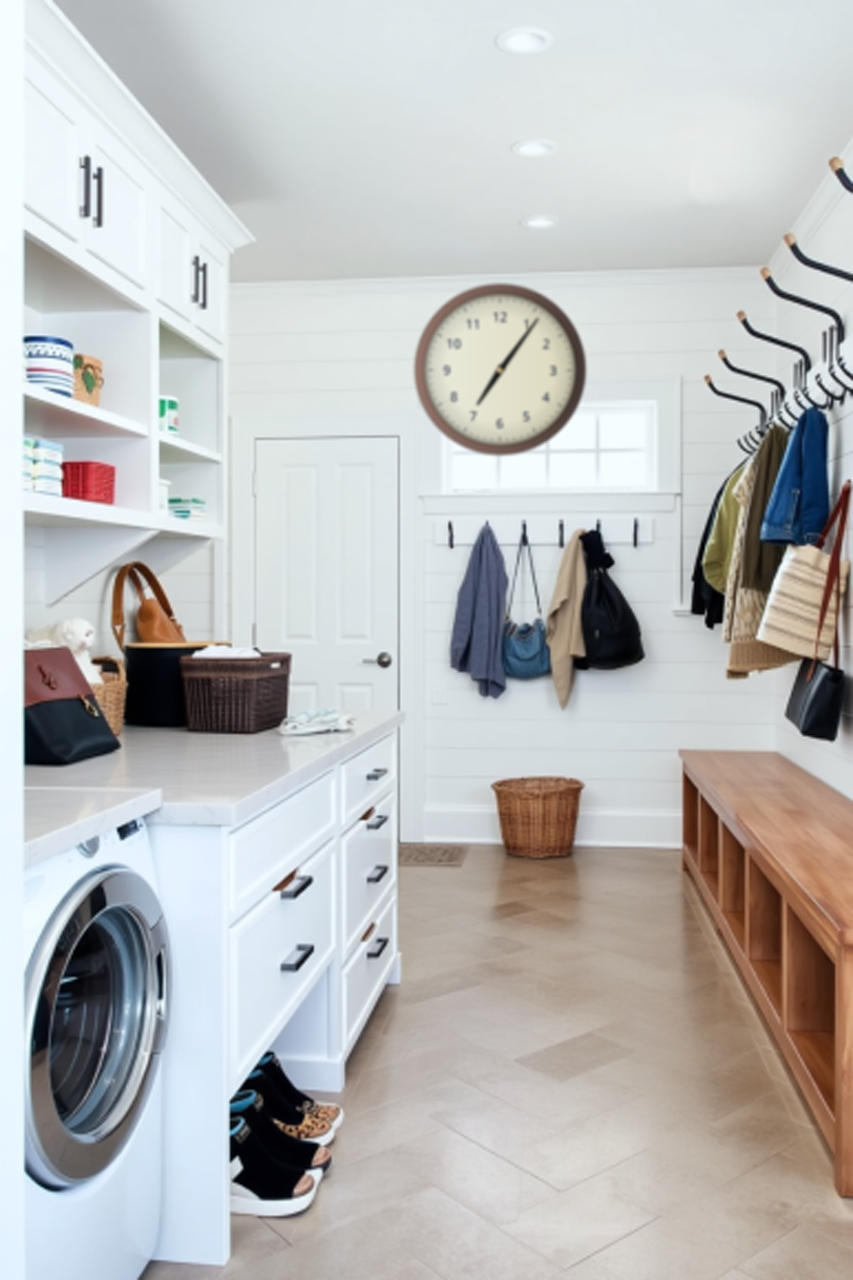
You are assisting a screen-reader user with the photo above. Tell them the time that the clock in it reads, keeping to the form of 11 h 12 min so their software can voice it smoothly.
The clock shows 7 h 06 min
